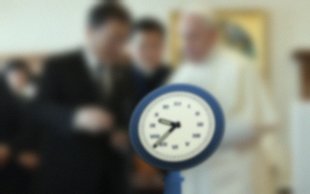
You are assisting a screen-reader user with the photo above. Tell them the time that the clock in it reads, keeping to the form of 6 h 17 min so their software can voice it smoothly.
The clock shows 9 h 37 min
